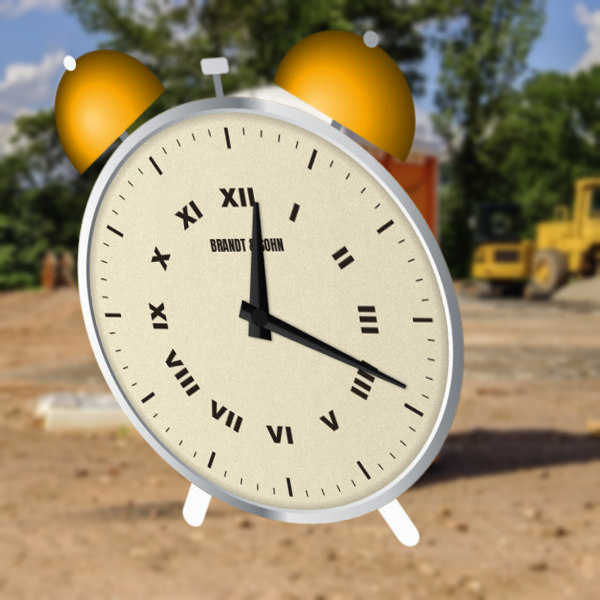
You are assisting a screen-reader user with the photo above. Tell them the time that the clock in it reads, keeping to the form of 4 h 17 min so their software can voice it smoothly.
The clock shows 12 h 19 min
